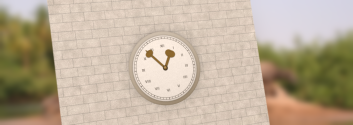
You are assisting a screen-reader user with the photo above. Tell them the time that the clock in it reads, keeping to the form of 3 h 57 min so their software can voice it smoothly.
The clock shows 12 h 53 min
